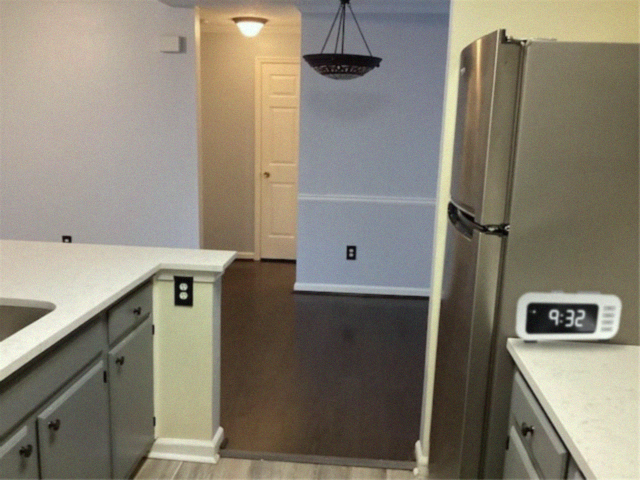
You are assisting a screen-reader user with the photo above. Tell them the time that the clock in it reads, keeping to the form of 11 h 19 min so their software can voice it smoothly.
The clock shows 9 h 32 min
